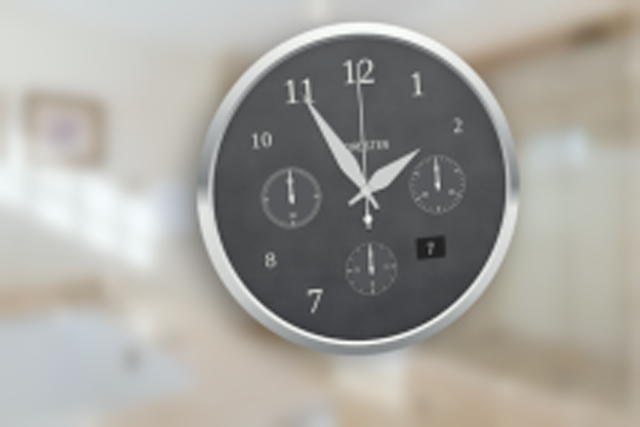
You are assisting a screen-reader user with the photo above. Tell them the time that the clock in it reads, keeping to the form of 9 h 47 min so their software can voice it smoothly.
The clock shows 1 h 55 min
